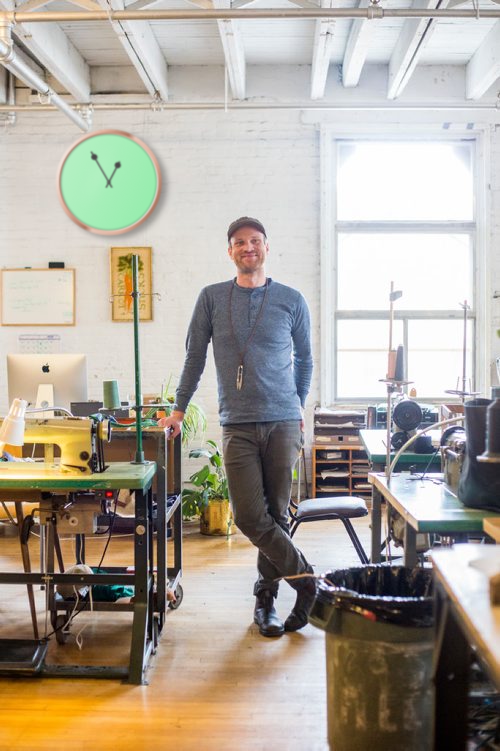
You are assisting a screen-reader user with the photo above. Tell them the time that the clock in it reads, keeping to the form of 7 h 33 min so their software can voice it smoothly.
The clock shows 12 h 55 min
